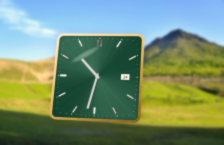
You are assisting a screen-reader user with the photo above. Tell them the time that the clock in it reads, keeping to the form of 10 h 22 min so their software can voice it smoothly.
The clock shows 10 h 32 min
